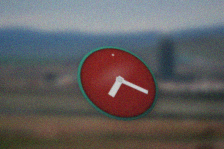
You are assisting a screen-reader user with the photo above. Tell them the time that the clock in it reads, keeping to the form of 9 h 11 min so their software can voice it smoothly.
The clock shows 7 h 20 min
